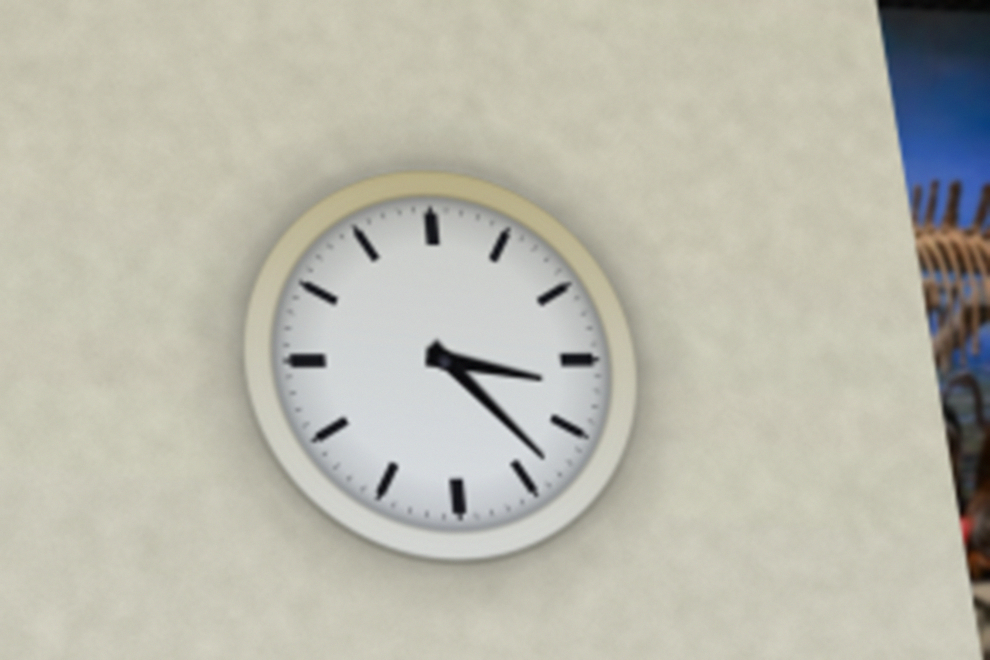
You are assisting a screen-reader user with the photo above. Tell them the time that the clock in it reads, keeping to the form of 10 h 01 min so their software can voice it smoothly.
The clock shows 3 h 23 min
